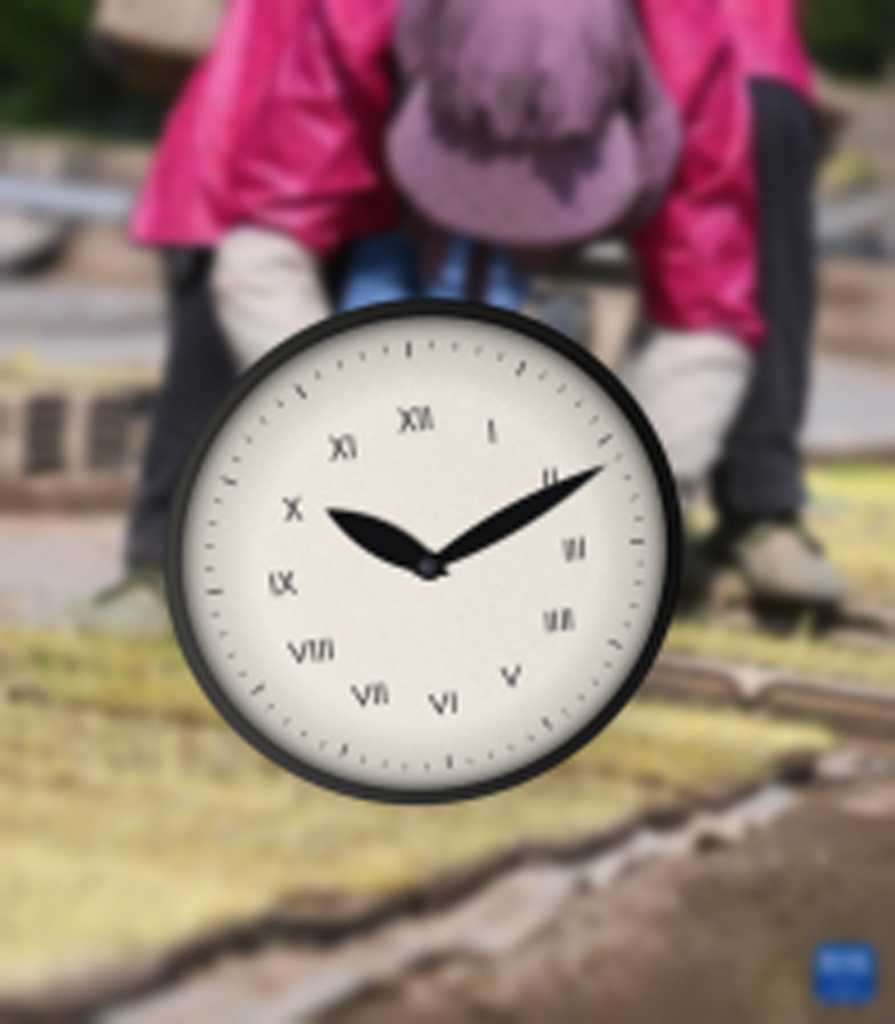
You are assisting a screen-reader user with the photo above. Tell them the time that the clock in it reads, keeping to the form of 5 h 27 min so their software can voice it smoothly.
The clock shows 10 h 11 min
